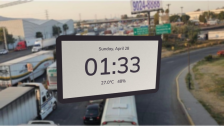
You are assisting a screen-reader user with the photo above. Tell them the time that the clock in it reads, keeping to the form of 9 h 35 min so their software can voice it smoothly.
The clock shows 1 h 33 min
